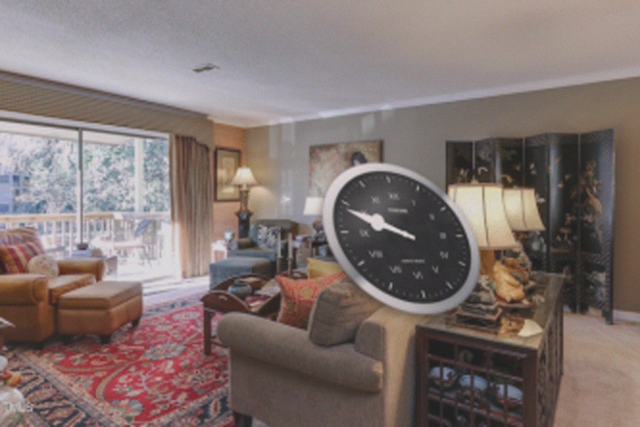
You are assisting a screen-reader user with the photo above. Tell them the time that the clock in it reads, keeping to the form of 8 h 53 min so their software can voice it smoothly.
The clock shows 9 h 49 min
